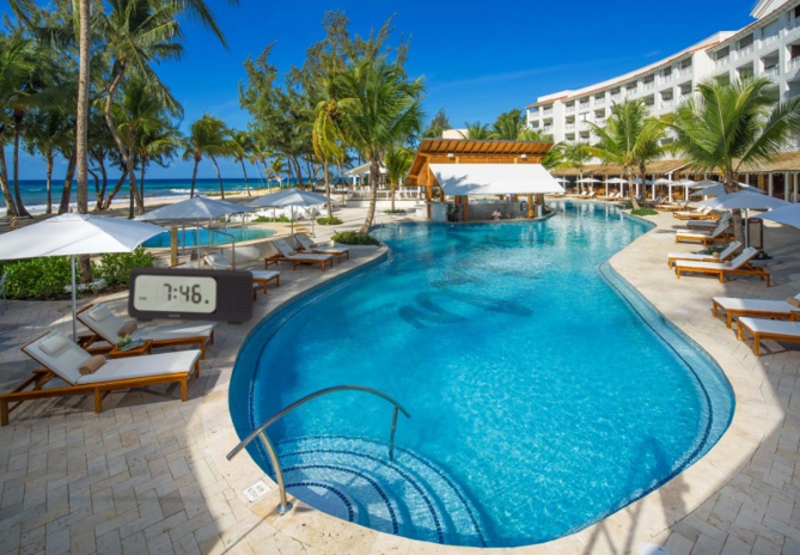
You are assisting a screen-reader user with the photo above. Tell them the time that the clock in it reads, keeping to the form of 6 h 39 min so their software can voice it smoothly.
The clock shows 7 h 46 min
